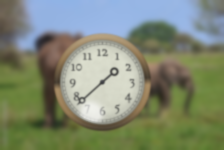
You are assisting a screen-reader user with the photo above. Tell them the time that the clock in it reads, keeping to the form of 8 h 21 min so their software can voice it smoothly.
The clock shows 1 h 38 min
